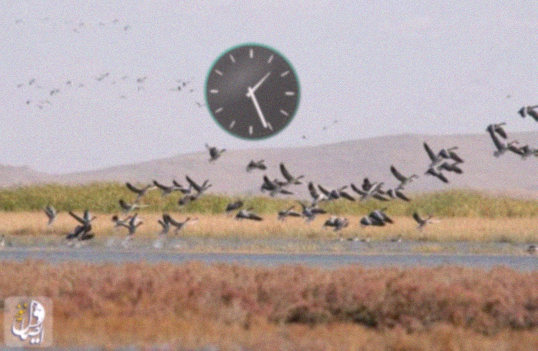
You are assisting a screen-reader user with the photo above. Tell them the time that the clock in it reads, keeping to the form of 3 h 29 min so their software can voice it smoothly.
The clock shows 1 h 26 min
